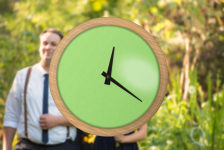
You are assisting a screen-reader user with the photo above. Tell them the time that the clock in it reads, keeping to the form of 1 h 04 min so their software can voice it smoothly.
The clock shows 12 h 21 min
